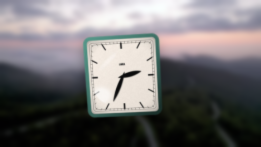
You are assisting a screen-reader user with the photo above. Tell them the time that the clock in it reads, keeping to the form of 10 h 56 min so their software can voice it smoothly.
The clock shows 2 h 34 min
